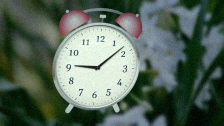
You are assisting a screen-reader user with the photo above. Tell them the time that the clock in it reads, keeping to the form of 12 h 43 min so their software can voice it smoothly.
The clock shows 9 h 08 min
